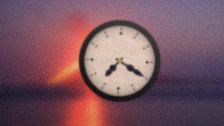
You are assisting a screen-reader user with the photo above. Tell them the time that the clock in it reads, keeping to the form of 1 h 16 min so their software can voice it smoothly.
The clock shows 7 h 20 min
